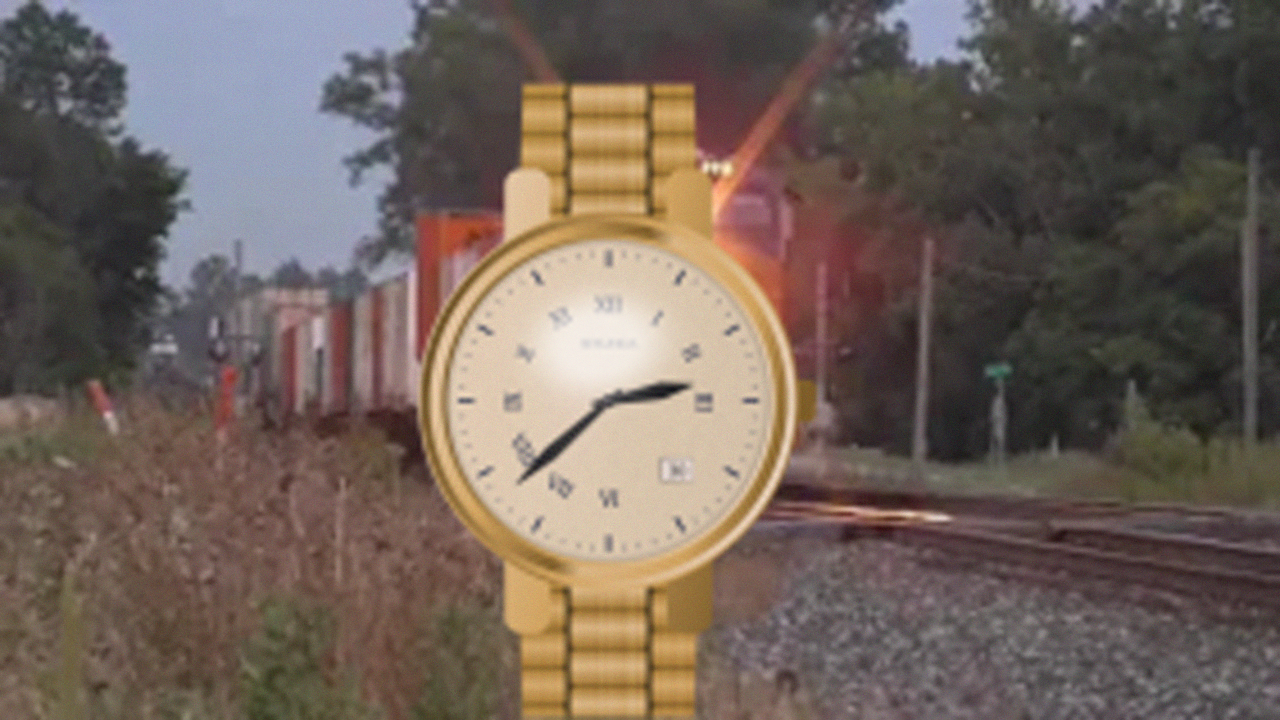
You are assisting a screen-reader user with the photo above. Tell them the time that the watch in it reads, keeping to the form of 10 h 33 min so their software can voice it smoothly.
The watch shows 2 h 38 min
